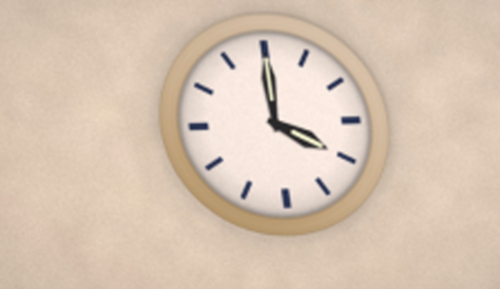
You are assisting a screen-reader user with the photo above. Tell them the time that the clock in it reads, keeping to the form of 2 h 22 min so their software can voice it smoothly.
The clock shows 4 h 00 min
